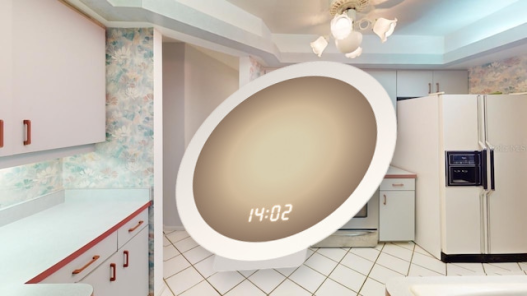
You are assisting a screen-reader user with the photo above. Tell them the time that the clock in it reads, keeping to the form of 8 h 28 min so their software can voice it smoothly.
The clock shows 14 h 02 min
